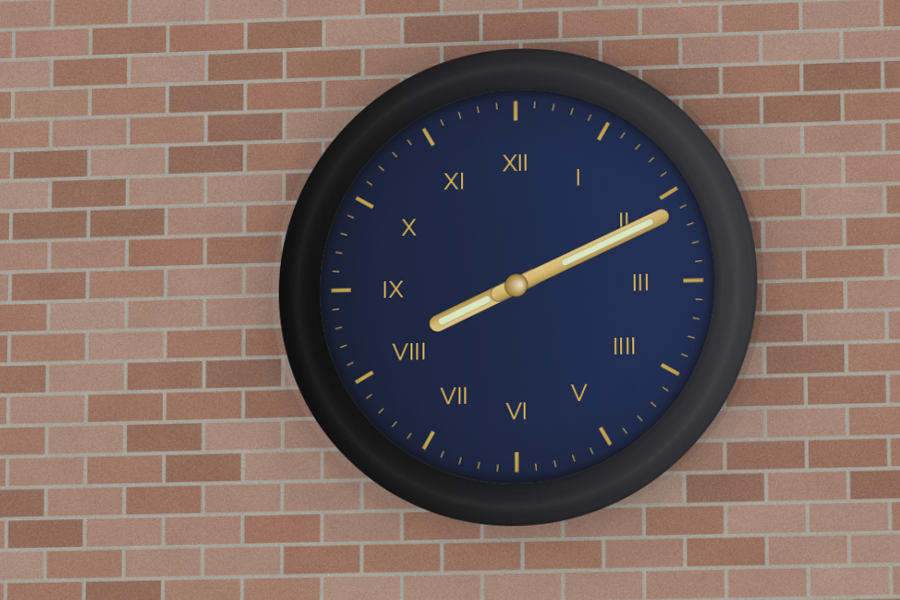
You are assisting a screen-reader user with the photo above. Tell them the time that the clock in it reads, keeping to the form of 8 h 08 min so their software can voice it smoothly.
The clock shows 8 h 11 min
